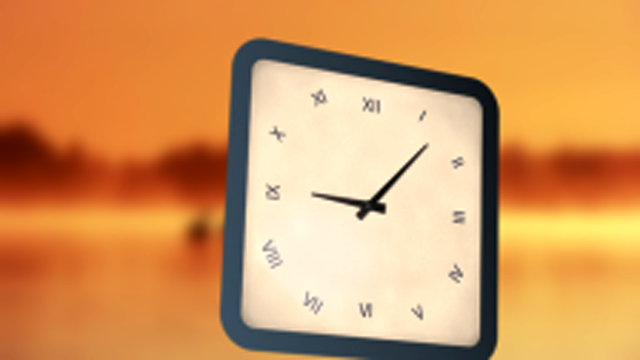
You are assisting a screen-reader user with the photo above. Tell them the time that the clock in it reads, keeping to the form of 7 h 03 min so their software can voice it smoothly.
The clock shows 9 h 07 min
